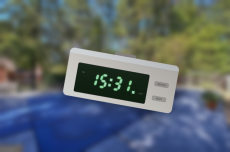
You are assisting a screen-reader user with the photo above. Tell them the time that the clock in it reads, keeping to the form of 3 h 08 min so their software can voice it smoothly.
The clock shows 15 h 31 min
